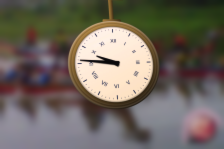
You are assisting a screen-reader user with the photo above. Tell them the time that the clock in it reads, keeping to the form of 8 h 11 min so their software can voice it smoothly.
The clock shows 9 h 46 min
